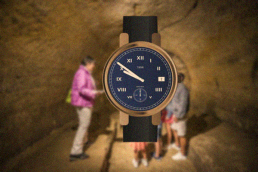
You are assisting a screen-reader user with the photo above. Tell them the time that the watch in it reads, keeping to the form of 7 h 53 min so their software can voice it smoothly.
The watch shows 9 h 51 min
